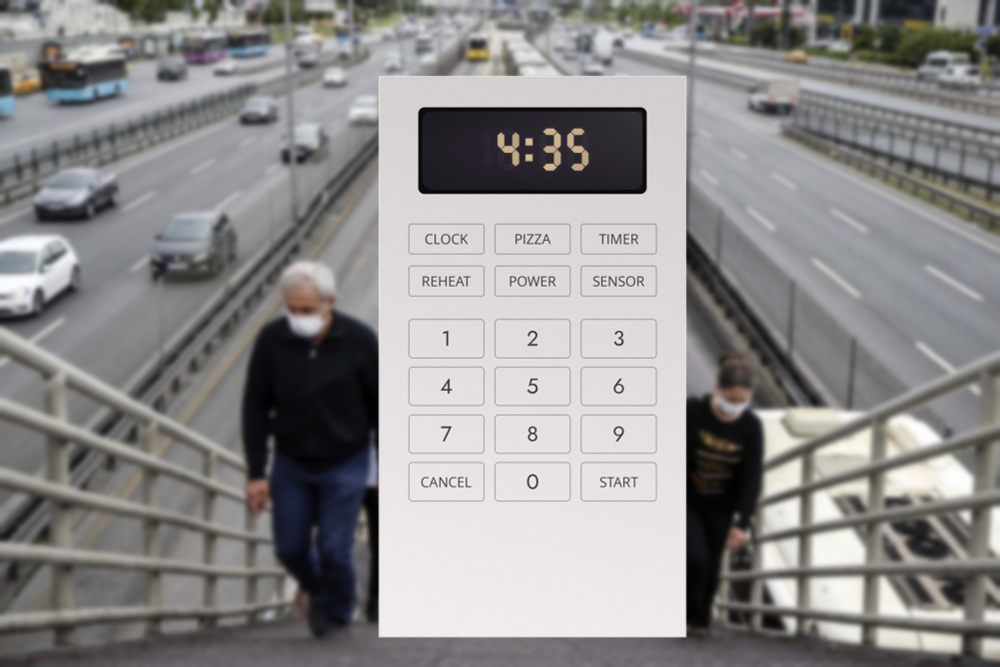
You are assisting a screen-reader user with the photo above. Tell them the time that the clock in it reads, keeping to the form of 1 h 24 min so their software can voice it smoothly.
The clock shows 4 h 35 min
